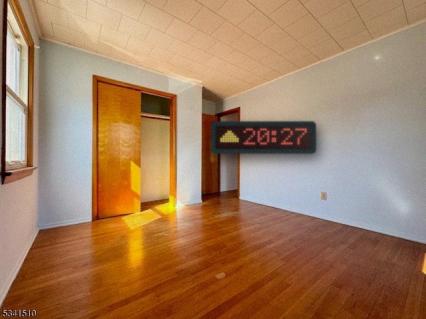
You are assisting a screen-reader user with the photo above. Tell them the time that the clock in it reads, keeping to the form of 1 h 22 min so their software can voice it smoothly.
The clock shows 20 h 27 min
